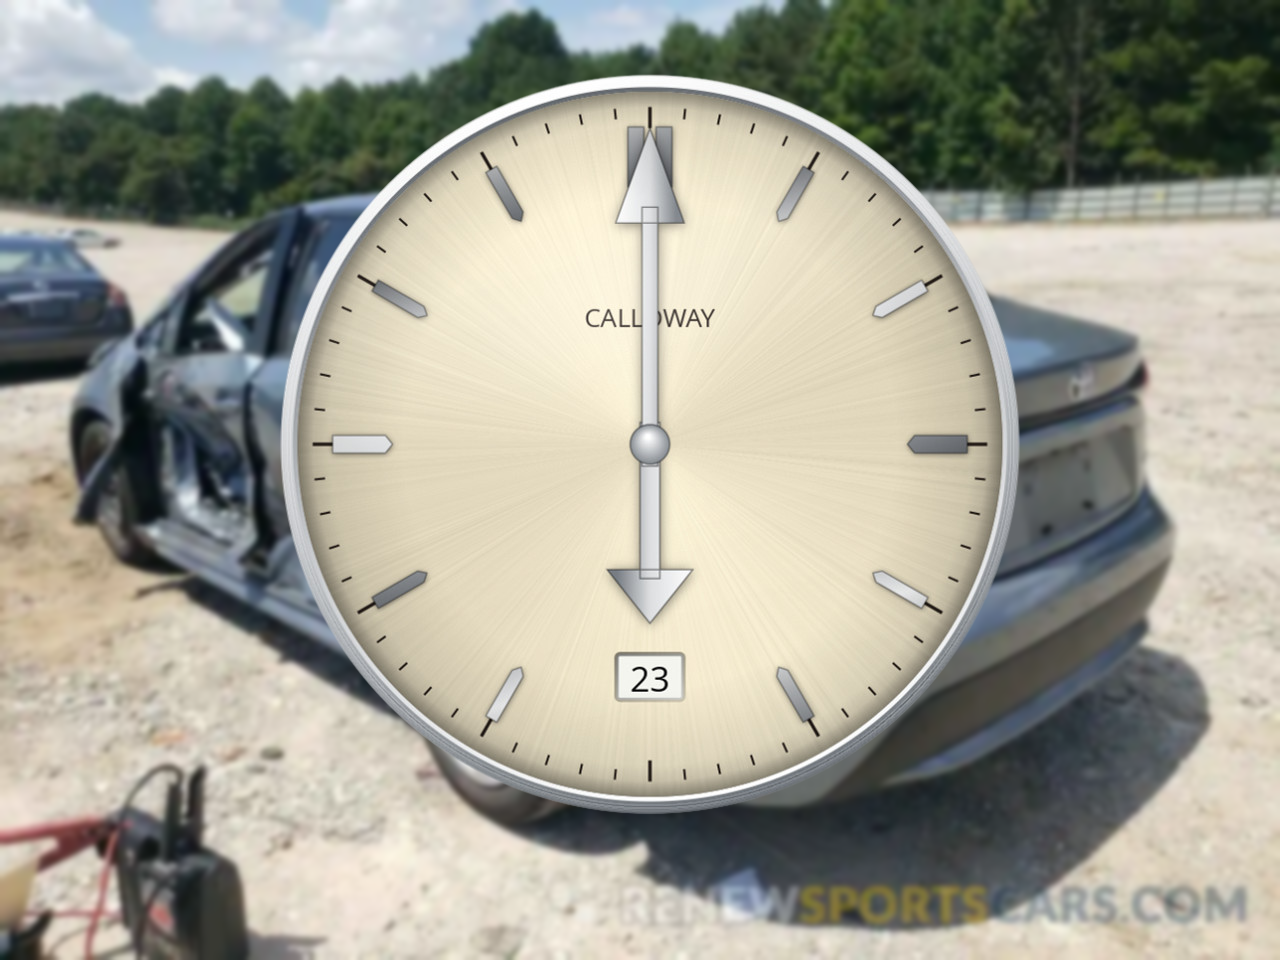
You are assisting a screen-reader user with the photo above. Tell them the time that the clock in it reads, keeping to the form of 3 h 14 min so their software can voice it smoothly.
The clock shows 6 h 00 min
